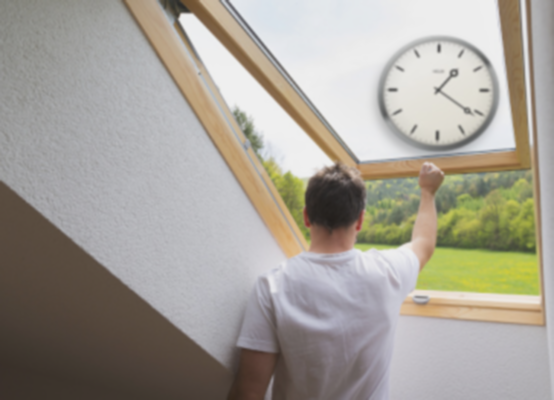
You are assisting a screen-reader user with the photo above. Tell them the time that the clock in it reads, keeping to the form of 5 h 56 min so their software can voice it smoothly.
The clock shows 1 h 21 min
